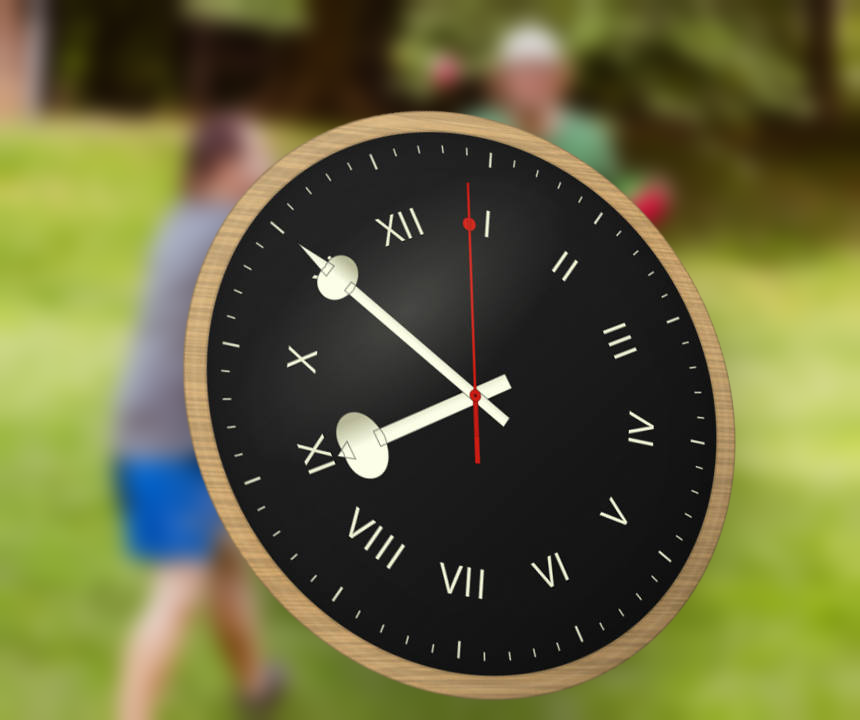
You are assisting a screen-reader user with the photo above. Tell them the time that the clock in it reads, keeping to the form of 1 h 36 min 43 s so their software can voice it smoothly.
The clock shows 8 h 55 min 04 s
